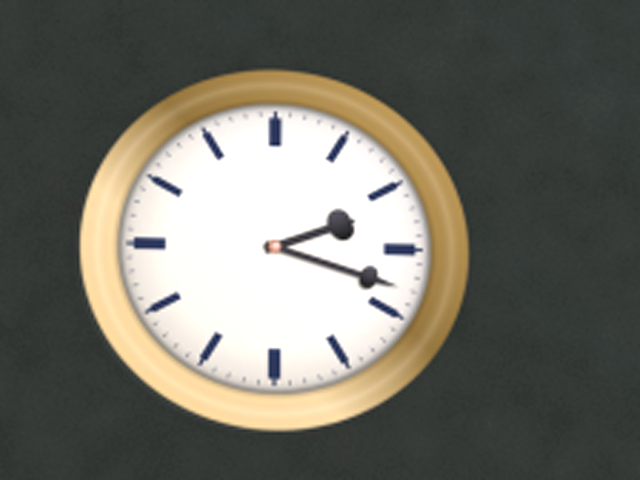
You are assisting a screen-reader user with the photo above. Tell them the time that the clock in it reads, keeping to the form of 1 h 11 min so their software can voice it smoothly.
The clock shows 2 h 18 min
